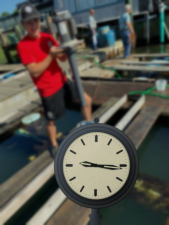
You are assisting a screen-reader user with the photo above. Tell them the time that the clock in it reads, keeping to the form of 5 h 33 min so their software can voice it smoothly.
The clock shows 9 h 16 min
